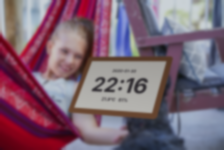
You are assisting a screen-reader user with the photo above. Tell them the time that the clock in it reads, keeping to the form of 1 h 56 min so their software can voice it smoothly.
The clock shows 22 h 16 min
